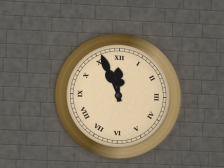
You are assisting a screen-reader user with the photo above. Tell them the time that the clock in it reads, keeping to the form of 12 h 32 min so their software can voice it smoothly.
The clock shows 11 h 56 min
